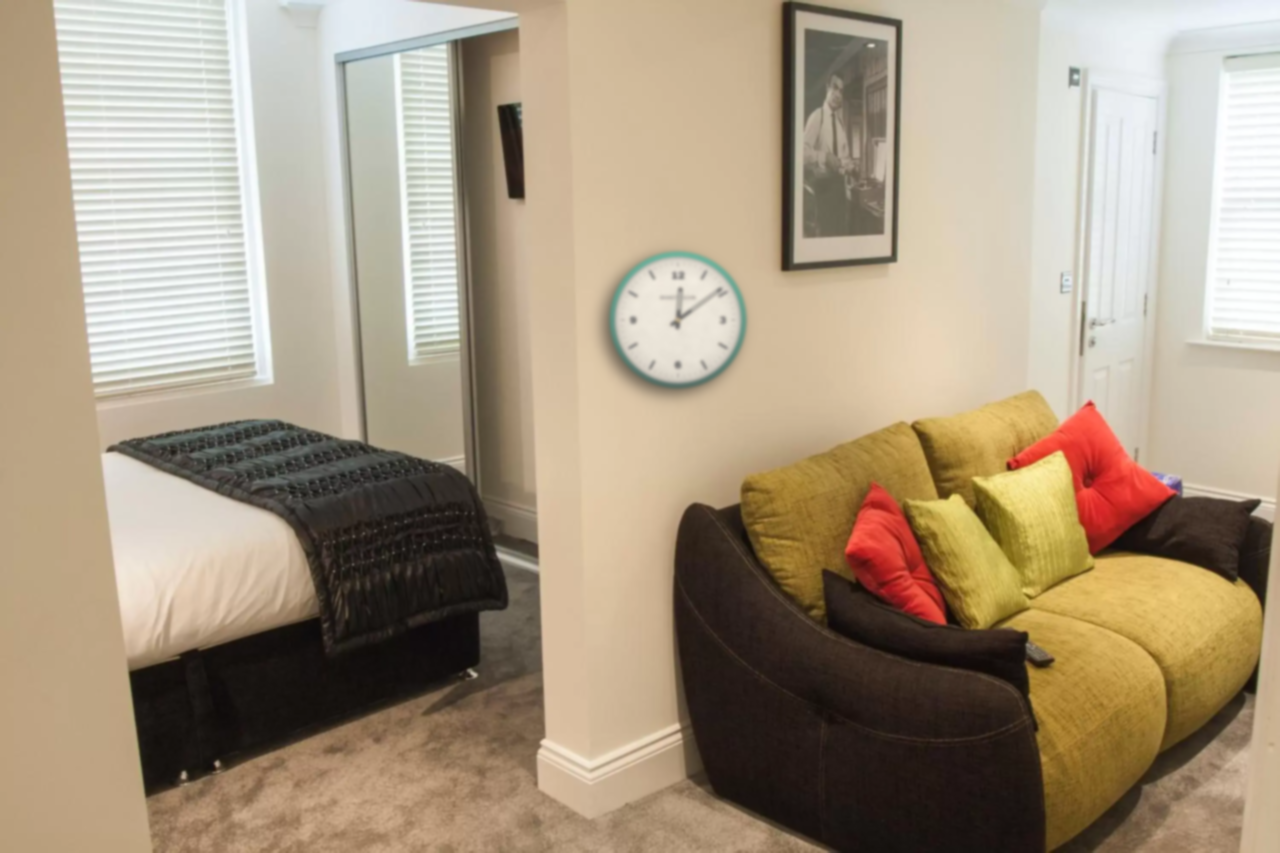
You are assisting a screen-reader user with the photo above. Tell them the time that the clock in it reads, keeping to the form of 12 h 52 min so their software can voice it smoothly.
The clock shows 12 h 09 min
